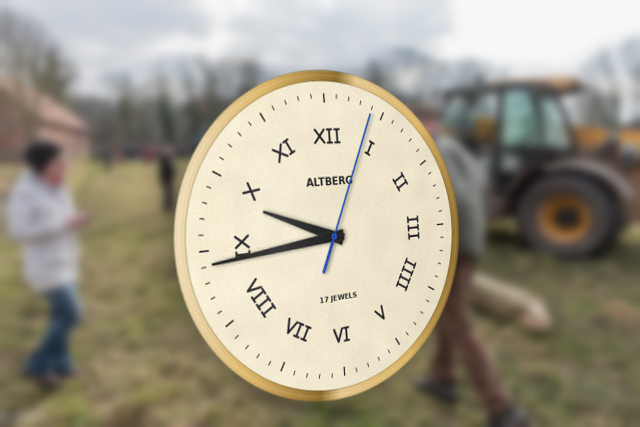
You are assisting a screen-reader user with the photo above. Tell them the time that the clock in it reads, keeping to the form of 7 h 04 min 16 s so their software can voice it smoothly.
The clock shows 9 h 44 min 04 s
